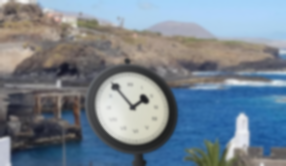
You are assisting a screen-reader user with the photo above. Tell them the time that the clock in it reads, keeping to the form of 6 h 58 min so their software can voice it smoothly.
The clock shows 1 h 54 min
